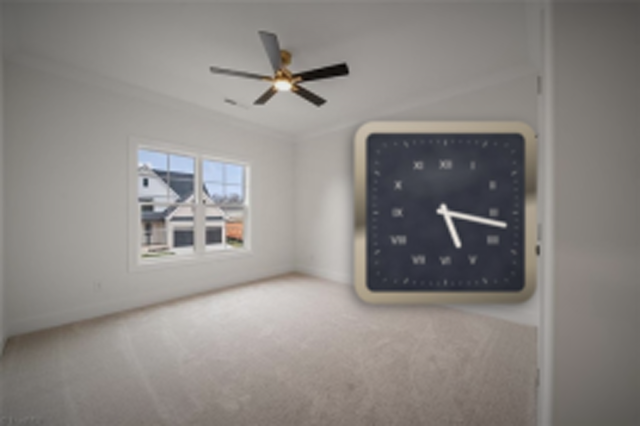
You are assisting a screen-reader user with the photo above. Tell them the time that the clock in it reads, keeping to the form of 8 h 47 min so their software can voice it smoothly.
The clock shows 5 h 17 min
